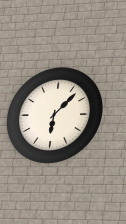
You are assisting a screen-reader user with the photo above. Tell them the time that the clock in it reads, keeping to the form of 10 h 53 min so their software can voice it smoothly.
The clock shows 6 h 07 min
